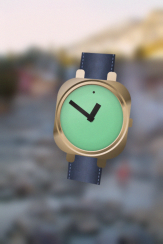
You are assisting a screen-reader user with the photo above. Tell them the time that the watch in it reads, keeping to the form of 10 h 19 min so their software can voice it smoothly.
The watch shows 12 h 50 min
